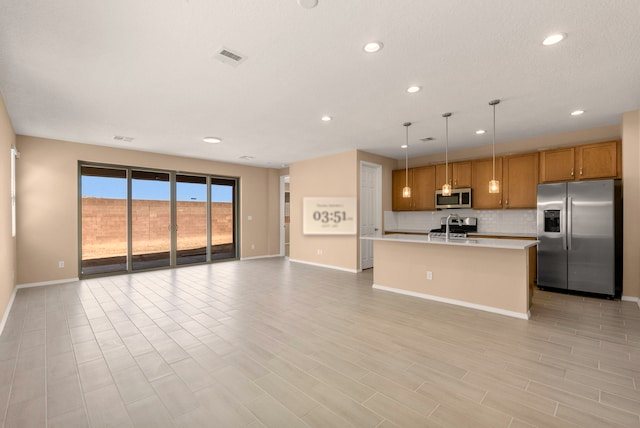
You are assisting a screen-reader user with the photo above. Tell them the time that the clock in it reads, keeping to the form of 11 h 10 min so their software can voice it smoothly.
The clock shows 3 h 51 min
